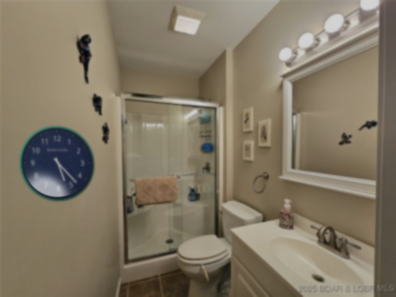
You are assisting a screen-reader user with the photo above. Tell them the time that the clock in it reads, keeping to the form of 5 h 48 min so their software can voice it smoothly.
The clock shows 5 h 23 min
